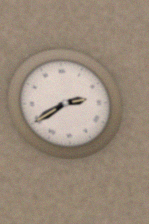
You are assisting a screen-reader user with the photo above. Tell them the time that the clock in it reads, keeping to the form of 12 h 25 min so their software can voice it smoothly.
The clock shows 2 h 40 min
